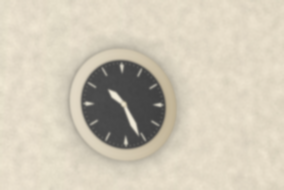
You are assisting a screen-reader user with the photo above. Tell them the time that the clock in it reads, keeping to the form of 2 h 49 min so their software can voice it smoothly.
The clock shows 10 h 26 min
